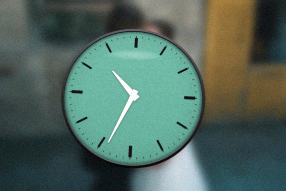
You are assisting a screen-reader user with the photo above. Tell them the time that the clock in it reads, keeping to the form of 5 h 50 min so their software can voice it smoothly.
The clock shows 10 h 34 min
